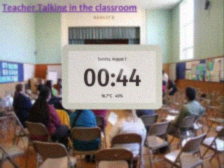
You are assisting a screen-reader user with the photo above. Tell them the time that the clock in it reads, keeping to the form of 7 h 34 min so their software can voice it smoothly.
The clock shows 0 h 44 min
